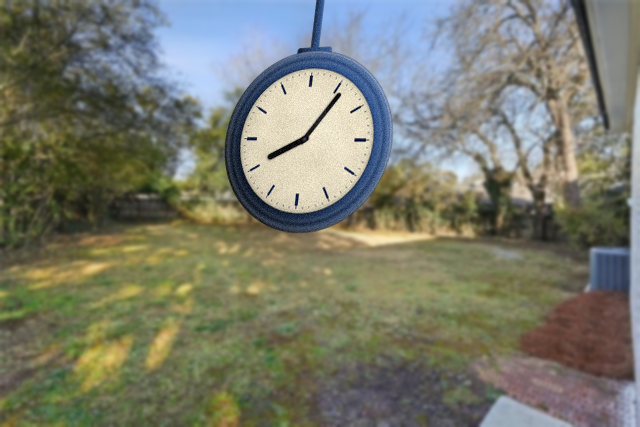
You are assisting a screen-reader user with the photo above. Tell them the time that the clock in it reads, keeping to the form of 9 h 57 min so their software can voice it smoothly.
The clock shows 8 h 06 min
